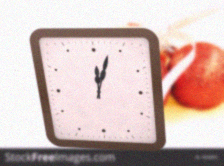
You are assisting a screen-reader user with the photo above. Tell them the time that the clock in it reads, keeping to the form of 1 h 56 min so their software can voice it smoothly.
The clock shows 12 h 03 min
